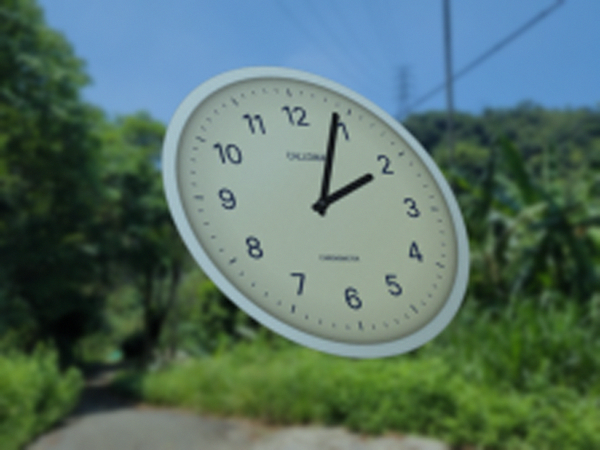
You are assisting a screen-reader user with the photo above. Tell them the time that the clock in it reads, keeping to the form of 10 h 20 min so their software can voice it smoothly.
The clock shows 2 h 04 min
